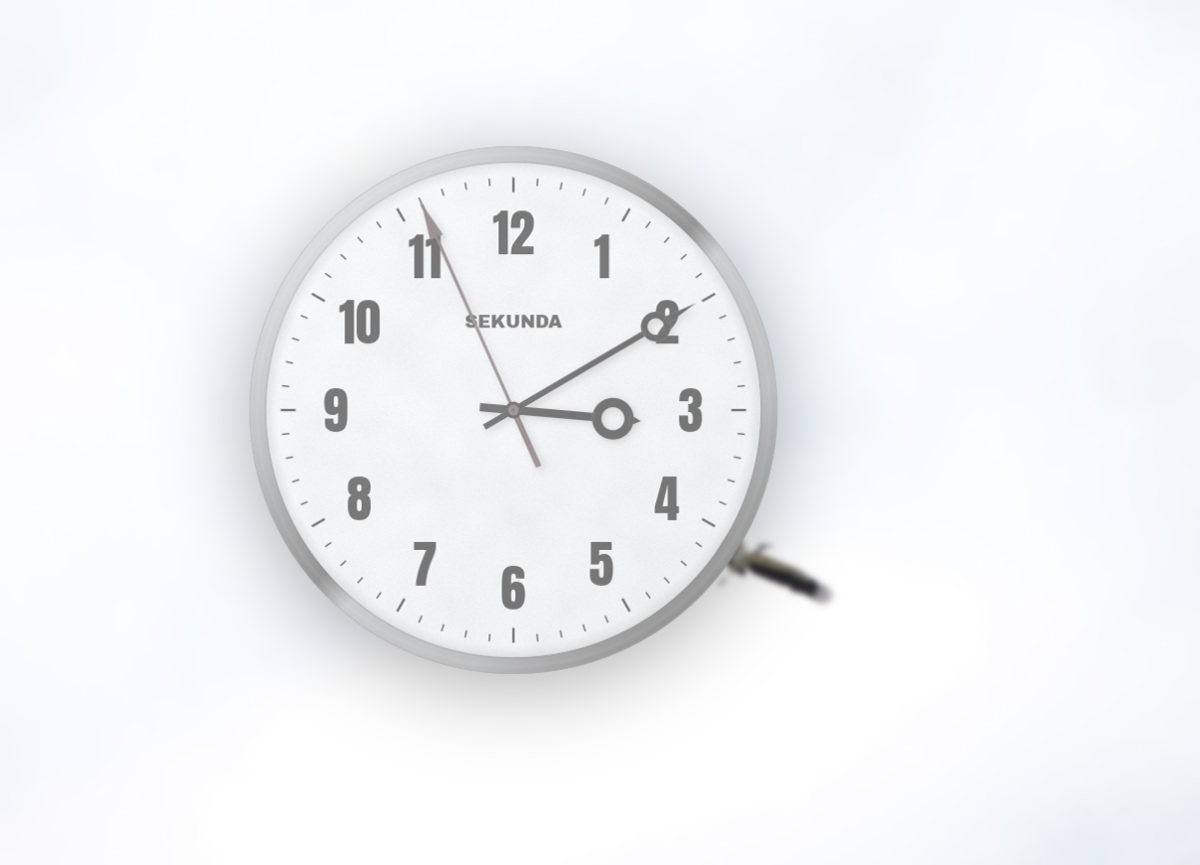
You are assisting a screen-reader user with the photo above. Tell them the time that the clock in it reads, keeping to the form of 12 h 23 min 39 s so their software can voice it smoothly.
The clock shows 3 h 09 min 56 s
